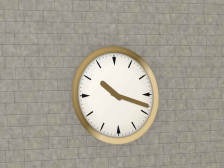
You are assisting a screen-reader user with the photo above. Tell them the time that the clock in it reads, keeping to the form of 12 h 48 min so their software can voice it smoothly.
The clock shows 10 h 18 min
